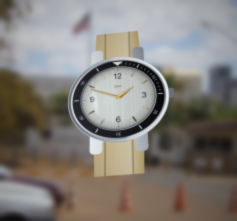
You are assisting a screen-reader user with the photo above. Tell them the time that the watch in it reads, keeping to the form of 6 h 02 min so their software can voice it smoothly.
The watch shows 1 h 49 min
